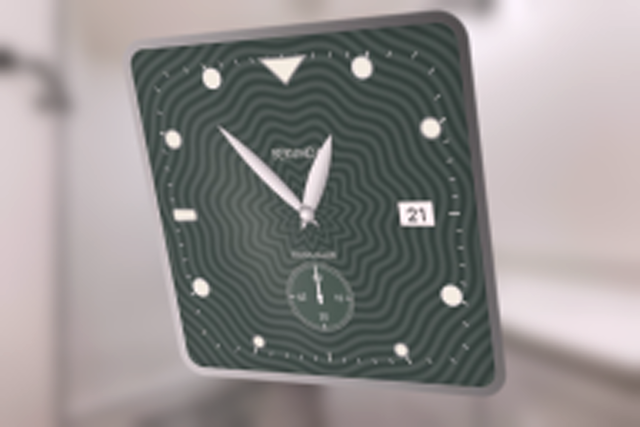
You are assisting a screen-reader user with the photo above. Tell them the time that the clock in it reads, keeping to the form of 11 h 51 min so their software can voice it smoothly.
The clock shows 12 h 53 min
